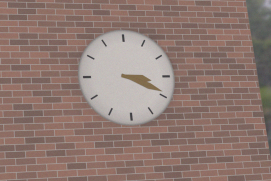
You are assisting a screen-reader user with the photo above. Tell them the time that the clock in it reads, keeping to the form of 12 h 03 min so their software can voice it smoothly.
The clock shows 3 h 19 min
